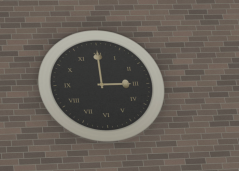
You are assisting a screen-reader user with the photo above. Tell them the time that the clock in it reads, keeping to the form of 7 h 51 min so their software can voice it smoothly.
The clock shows 3 h 00 min
